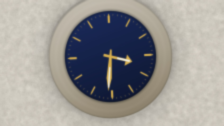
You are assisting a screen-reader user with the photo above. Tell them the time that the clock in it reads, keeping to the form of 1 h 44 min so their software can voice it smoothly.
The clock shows 3 h 31 min
